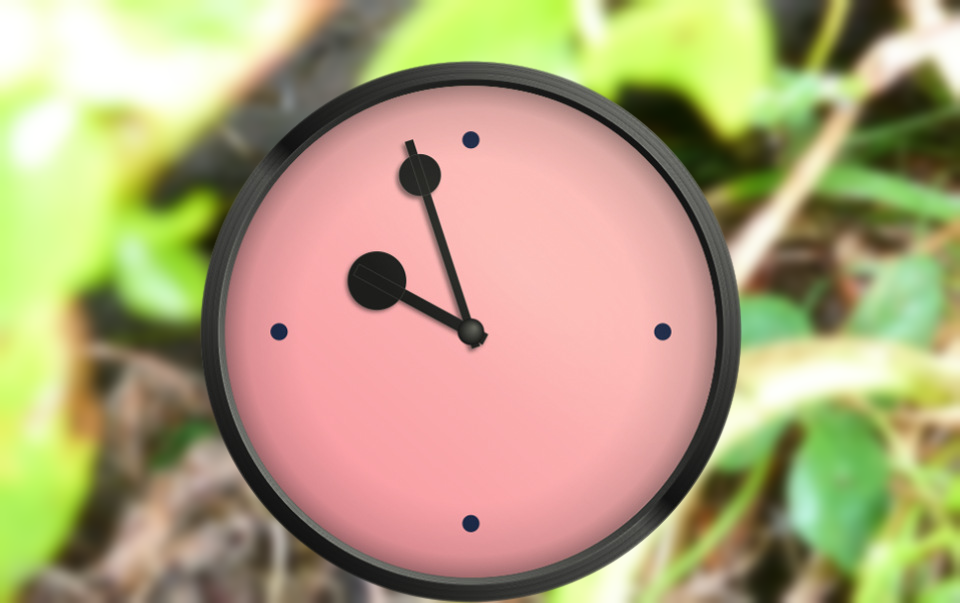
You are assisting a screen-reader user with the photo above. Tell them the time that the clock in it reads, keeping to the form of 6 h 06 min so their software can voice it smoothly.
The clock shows 9 h 57 min
